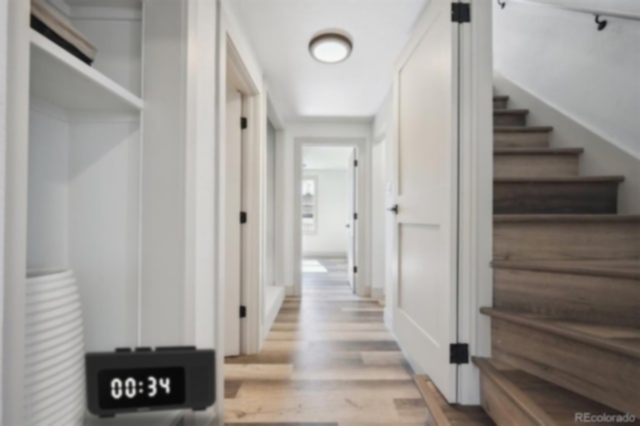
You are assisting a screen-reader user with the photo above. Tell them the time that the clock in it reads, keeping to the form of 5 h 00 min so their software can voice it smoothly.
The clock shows 0 h 34 min
